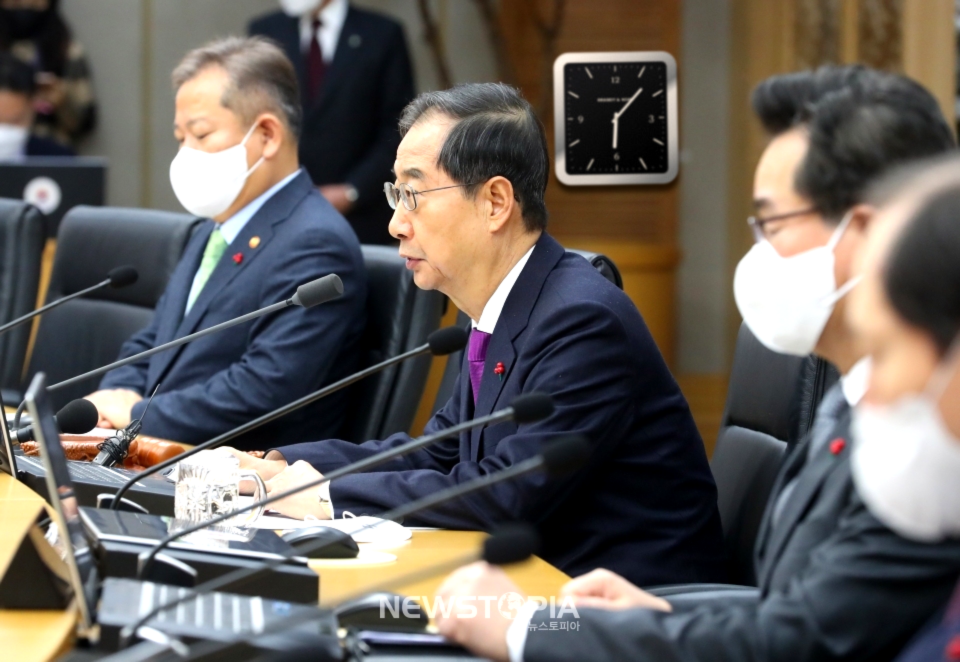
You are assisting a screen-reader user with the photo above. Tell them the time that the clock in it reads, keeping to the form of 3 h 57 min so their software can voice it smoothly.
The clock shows 6 h 07 min
